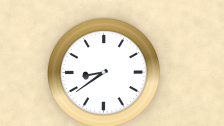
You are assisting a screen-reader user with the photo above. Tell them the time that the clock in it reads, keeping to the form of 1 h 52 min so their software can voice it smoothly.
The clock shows 8 h 39 min
